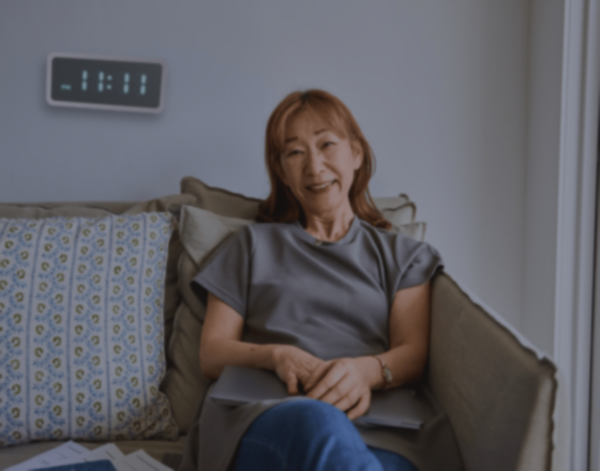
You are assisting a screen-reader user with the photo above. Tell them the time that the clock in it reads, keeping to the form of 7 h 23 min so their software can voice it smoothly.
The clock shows 11 h 11 min
